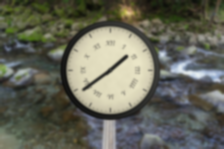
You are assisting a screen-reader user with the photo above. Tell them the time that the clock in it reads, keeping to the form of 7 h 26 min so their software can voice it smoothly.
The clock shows 1 h 39 min
